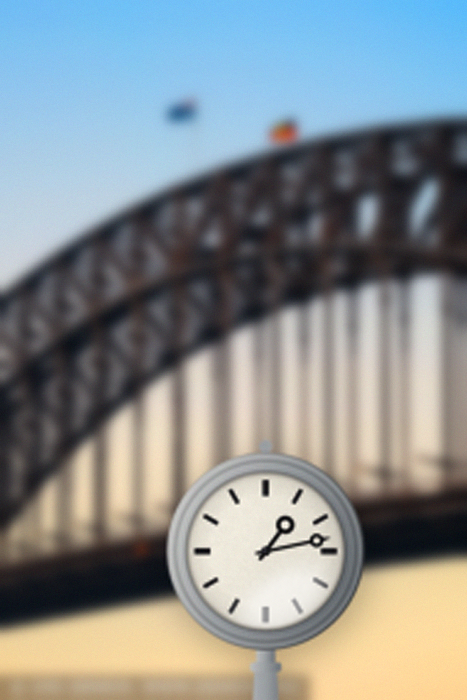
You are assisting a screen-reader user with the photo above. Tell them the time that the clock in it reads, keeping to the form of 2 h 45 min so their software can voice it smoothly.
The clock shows 1 h 13 min
